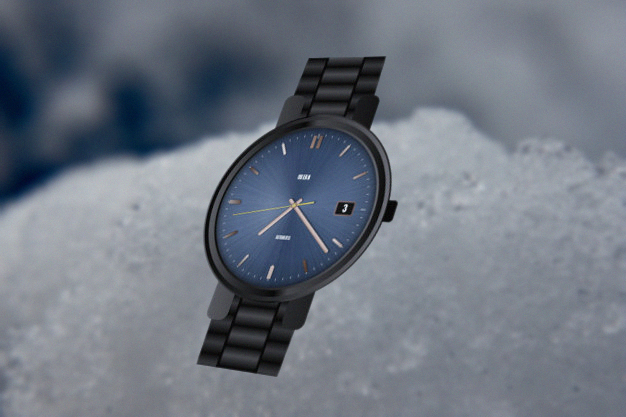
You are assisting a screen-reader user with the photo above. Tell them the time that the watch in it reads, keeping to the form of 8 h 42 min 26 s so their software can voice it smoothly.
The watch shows 7 h 21 min 43 s
